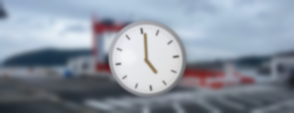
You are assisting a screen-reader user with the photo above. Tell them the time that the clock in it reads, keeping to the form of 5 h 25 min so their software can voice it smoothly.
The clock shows 5 h 01 min
